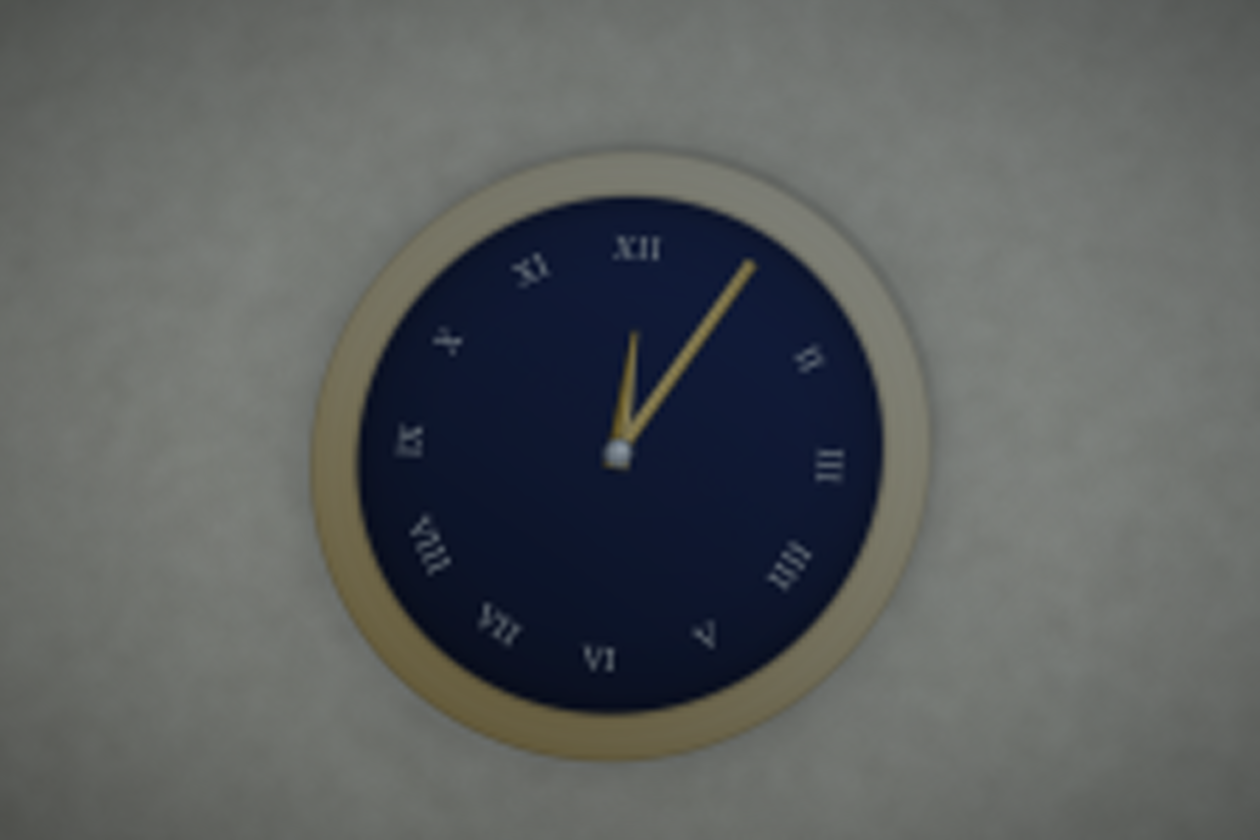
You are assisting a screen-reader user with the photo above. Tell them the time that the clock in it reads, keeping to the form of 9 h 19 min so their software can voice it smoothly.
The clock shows 12 h 05 min
